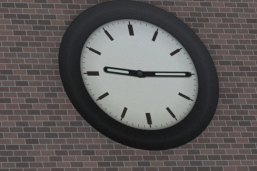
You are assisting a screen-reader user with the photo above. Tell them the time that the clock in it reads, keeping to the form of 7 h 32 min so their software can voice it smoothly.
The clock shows 9 h 15 min
